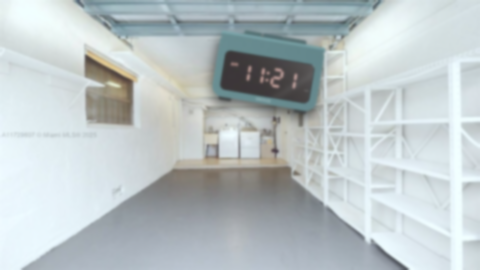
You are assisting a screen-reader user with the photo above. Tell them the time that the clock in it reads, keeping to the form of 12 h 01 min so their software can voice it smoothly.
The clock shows 11 h 21 min
